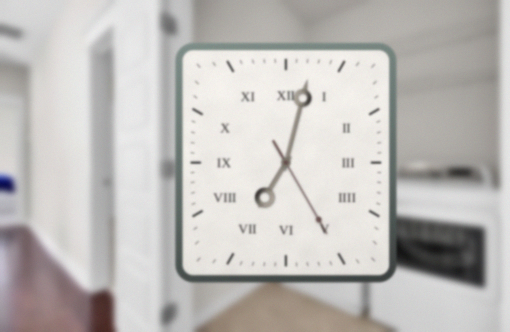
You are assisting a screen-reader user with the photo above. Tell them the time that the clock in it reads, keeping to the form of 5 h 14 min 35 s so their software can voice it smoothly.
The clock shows 7 h 02 min 25 s
